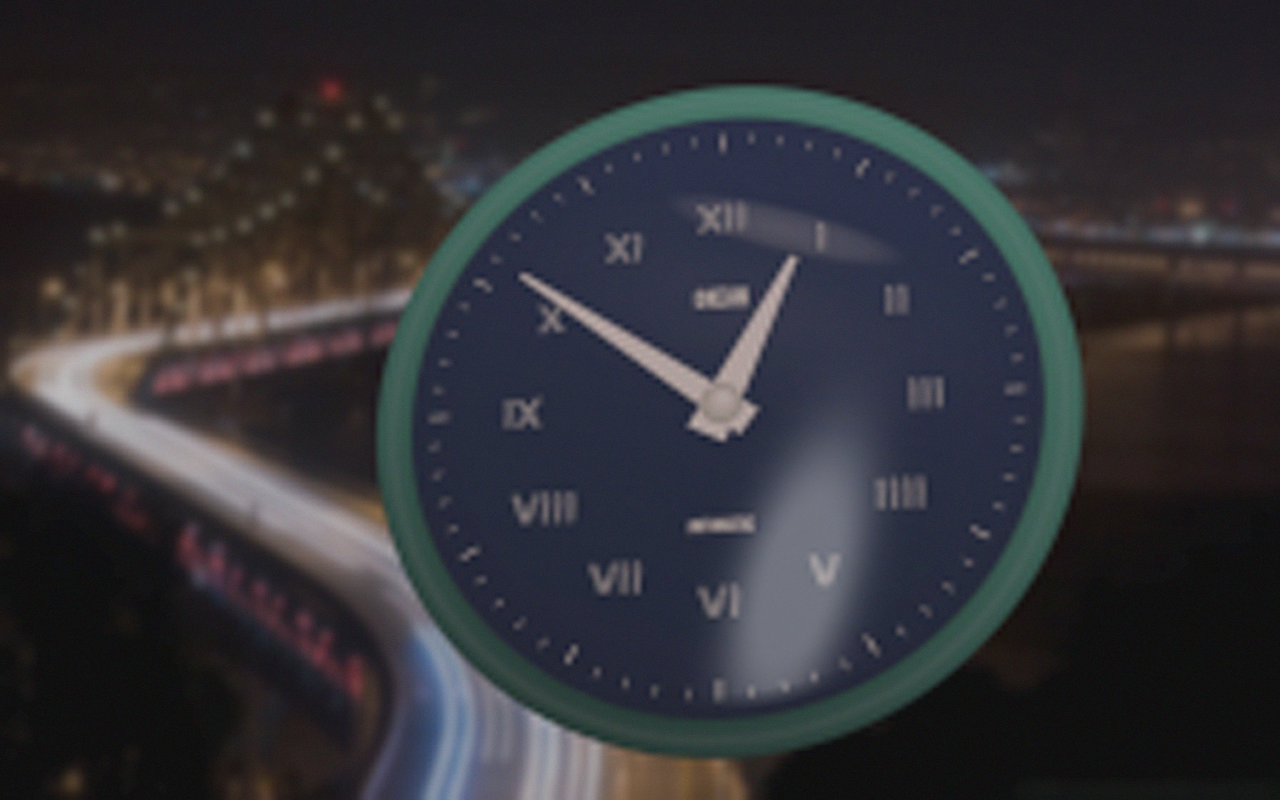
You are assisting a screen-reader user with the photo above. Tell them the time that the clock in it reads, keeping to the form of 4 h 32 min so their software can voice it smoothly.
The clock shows 12 h 51 min
